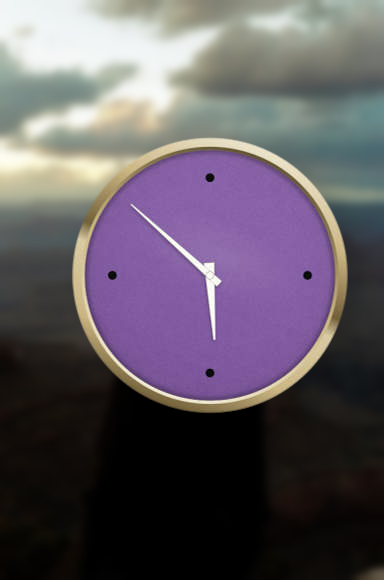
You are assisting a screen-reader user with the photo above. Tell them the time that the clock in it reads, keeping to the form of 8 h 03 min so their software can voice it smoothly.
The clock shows 5 h 52 min
